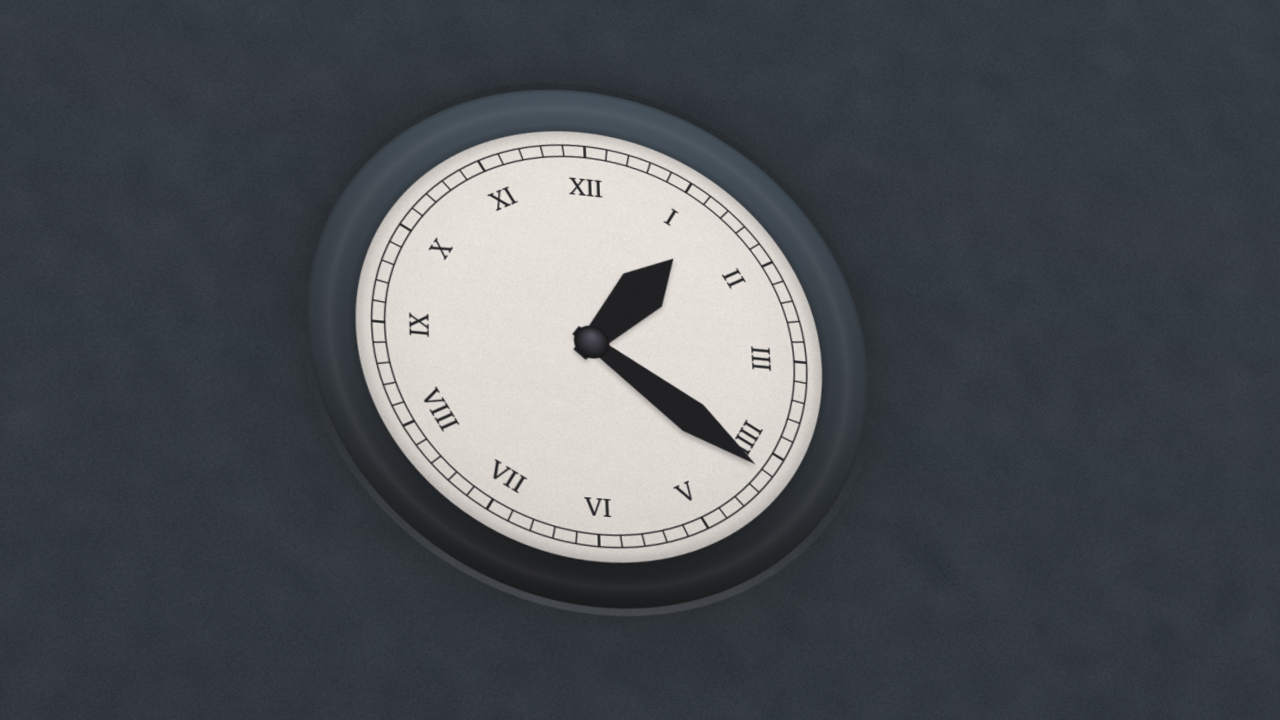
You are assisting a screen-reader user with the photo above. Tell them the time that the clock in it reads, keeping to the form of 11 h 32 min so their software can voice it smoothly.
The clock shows 1 h 21 min
